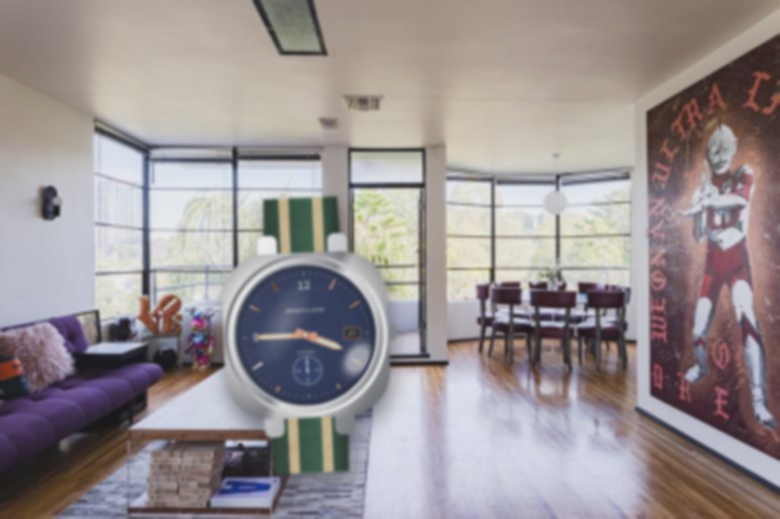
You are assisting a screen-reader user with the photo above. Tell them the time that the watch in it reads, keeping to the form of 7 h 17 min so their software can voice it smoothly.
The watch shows 3 h 45 min
